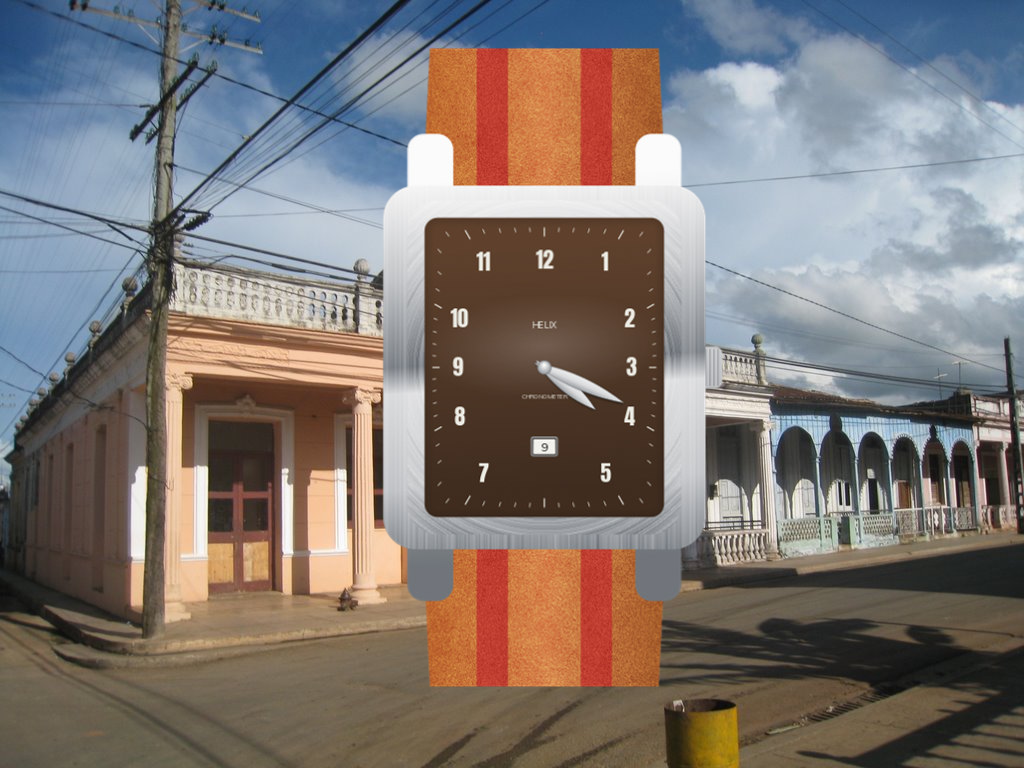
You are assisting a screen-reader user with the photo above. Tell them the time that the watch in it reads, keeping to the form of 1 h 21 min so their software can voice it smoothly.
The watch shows 4 h 19 min
